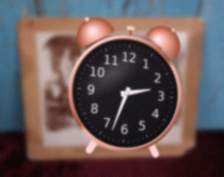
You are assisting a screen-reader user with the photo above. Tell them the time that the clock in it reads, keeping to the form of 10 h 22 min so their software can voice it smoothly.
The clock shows 2 h 33 min
